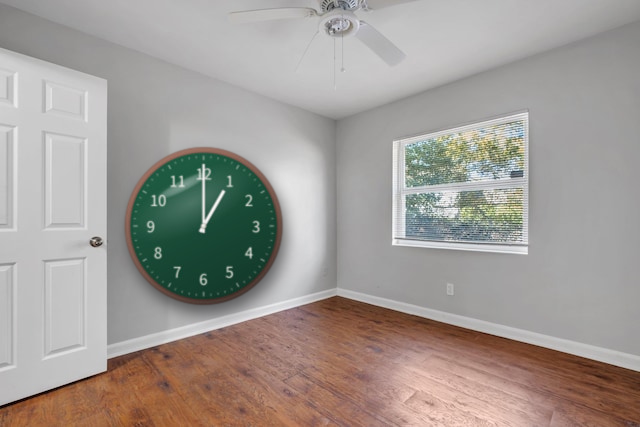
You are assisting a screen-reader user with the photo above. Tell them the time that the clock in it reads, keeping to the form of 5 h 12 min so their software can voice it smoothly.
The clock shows 1 h 00 min
